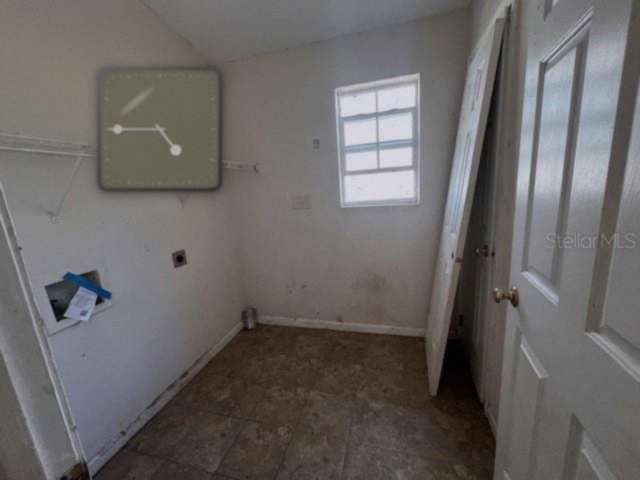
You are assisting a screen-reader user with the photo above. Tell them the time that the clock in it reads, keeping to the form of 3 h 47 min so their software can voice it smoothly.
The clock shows 4 h 45 min
